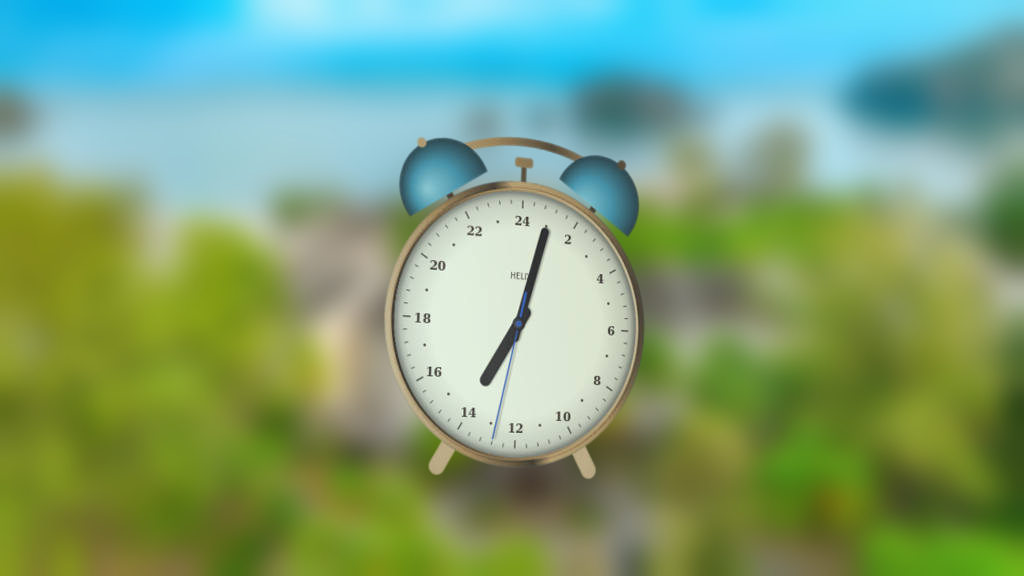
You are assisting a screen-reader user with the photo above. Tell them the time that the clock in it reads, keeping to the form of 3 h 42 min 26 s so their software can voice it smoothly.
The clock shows 14 h 02 min 32 s
